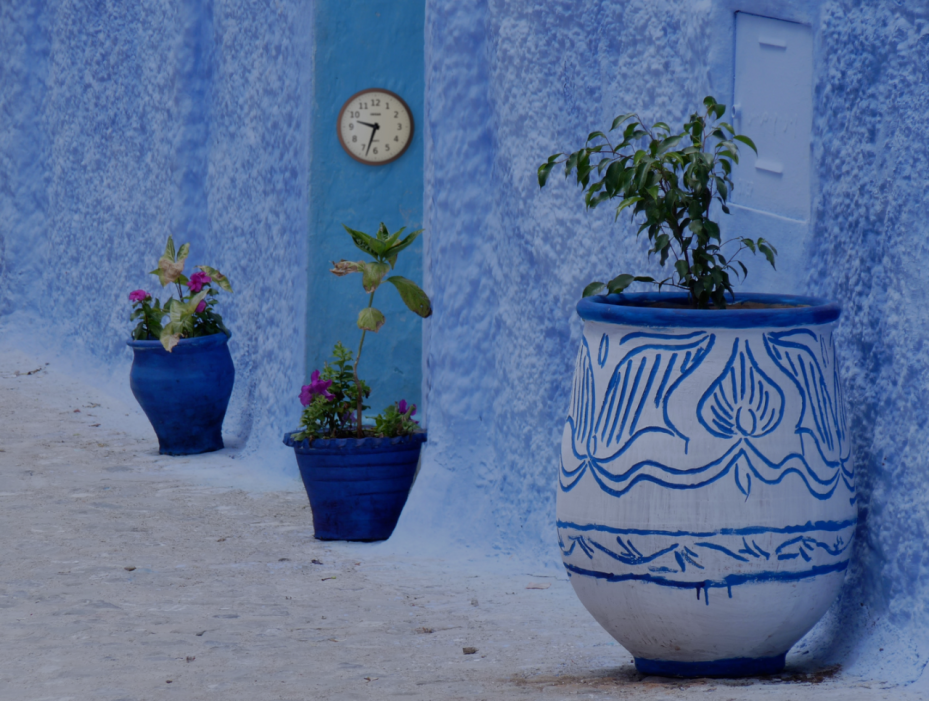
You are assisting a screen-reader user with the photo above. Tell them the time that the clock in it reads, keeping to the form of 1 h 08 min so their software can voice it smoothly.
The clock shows 9 h 33 min
